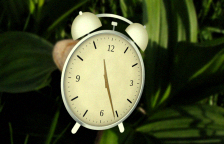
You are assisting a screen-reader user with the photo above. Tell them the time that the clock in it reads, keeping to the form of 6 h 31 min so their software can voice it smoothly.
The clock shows 11 h 26 min
